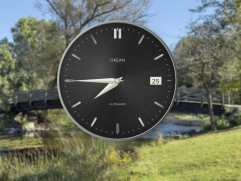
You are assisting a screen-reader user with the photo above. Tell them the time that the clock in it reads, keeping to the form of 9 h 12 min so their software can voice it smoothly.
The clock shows 7 h 45 min
